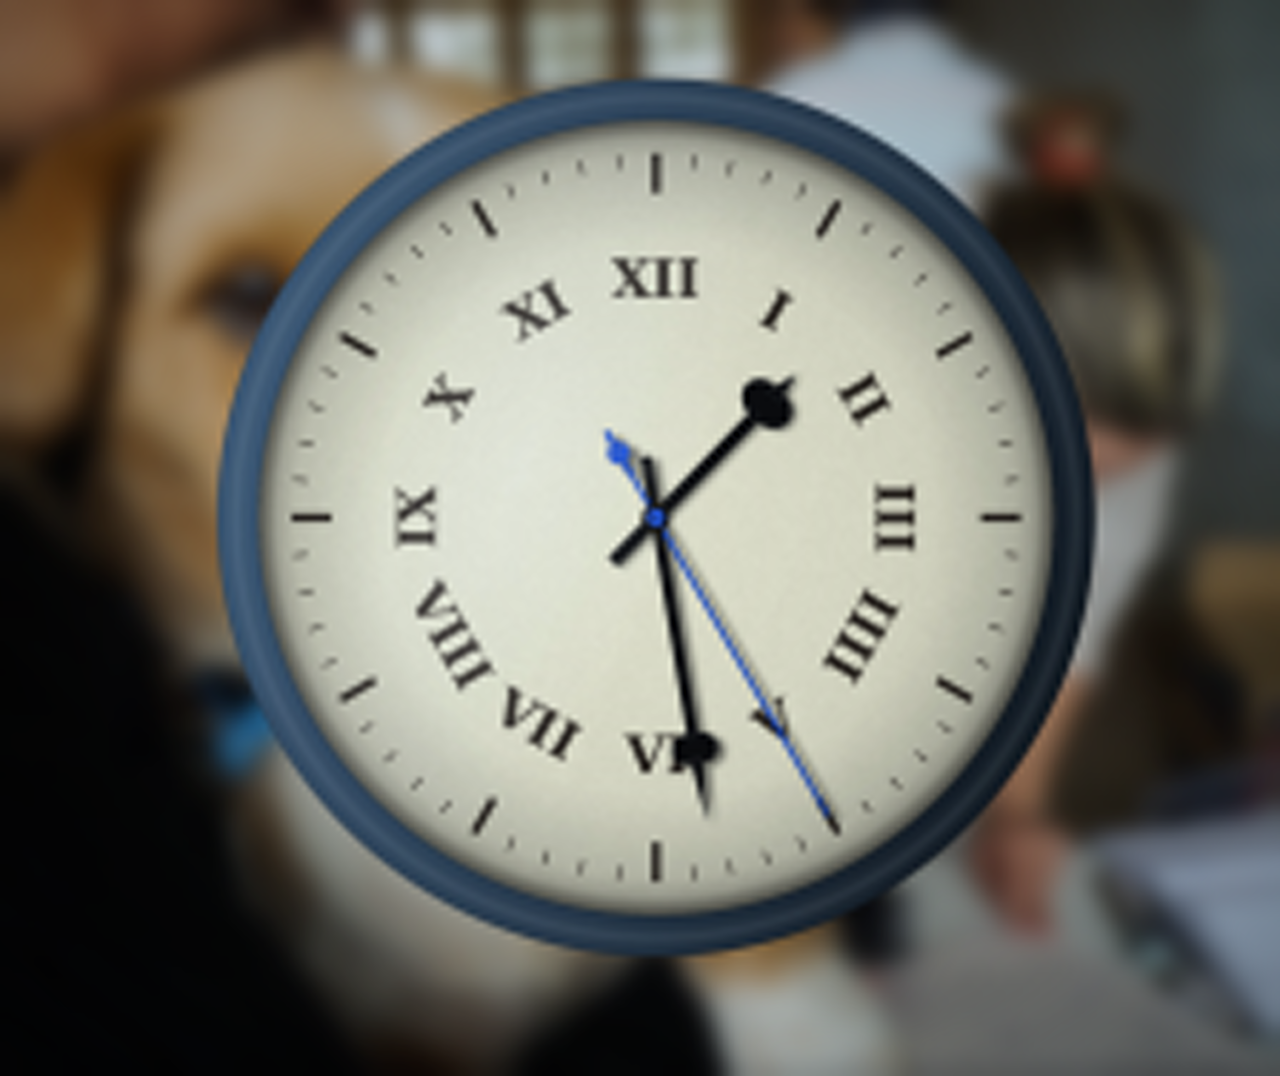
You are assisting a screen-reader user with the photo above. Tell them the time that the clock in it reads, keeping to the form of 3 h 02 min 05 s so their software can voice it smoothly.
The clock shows 1 h 28 min 25 s
